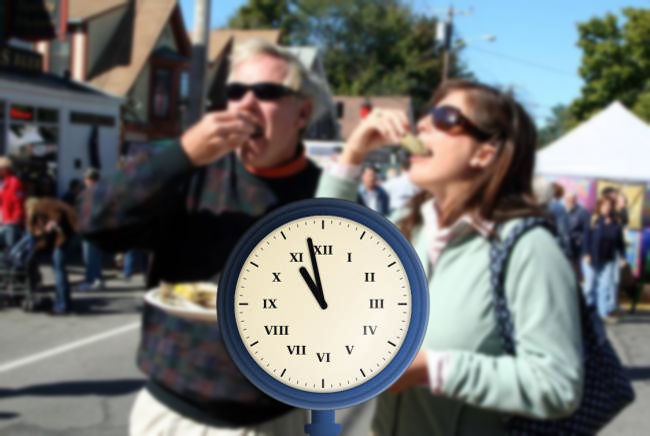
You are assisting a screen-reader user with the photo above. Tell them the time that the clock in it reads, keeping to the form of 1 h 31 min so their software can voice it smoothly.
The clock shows 10 h 58 min
